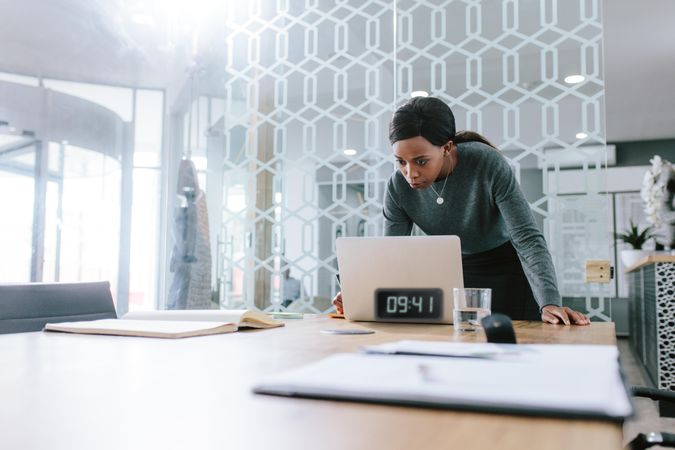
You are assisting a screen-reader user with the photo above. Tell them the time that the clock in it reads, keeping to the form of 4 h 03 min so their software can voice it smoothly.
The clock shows 9 h 41 min
